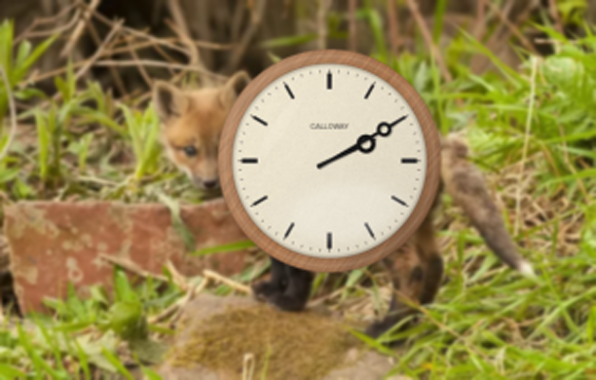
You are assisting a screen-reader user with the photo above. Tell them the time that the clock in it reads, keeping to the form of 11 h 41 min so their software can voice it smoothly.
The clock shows 2 h 10 min
